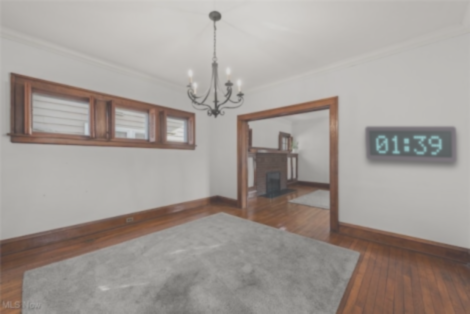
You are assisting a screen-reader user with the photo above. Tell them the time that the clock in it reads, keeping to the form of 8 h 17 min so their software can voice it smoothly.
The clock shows 1 h 39 min
